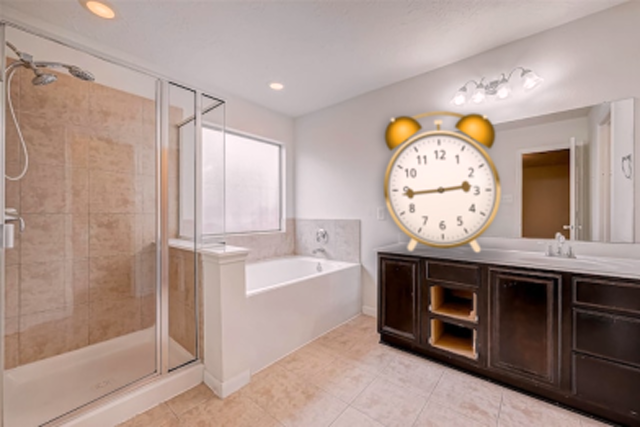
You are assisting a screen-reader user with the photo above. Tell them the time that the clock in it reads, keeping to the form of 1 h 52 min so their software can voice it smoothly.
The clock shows 2 h 44 min
